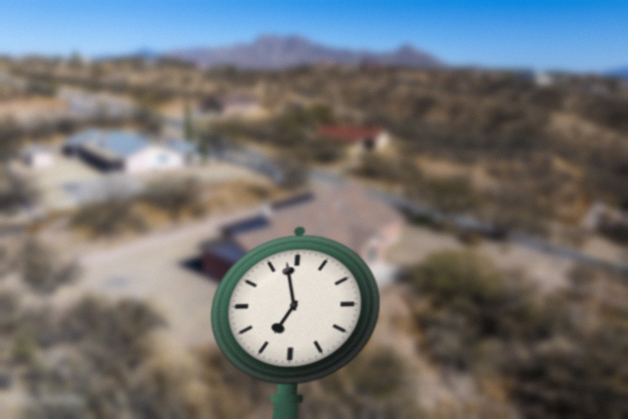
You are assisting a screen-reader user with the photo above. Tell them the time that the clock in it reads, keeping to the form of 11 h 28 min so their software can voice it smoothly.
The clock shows 6 h 58 min
